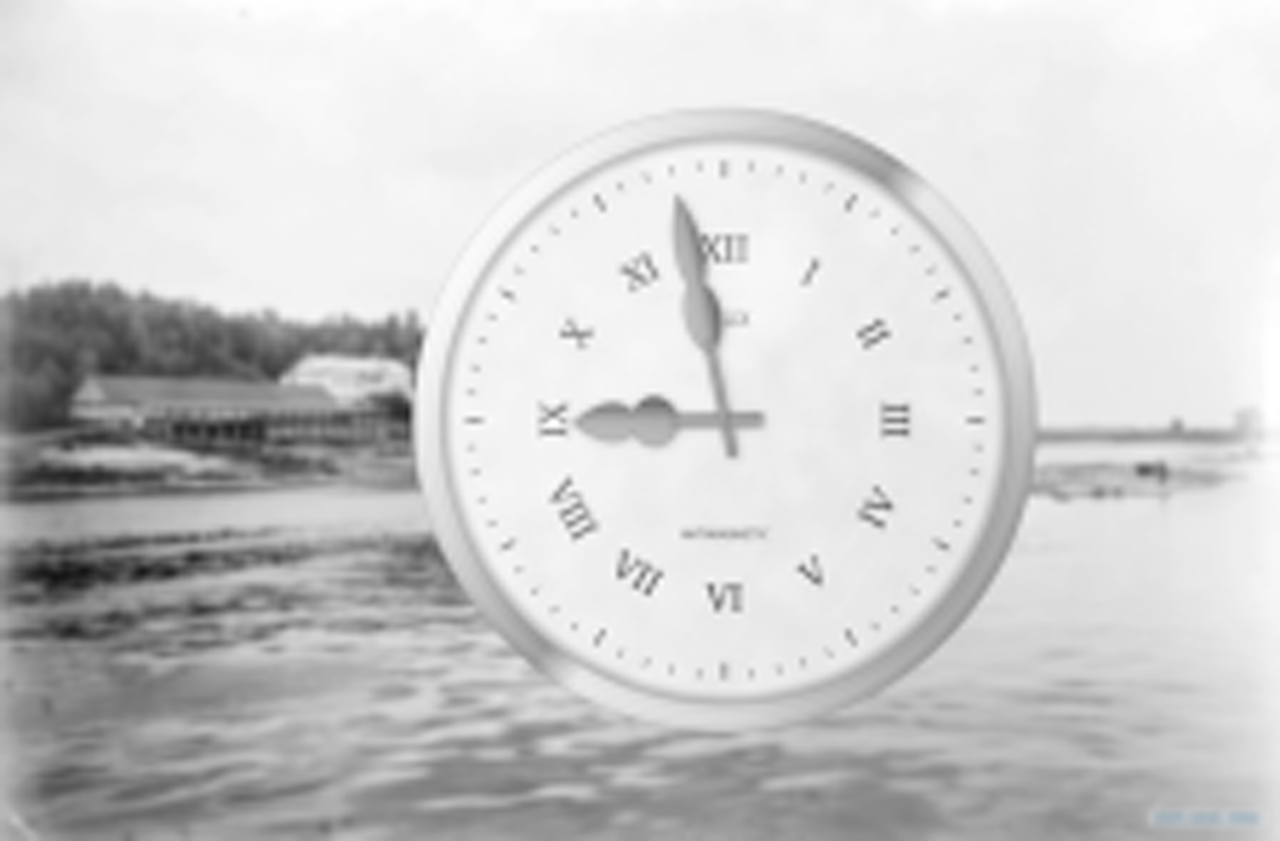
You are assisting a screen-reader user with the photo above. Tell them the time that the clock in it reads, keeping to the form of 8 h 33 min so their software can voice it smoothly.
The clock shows 8 h 58 min
